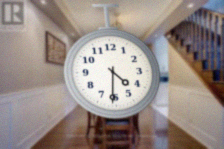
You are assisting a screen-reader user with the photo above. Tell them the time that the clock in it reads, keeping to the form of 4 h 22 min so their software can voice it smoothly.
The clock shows 4 h 31 min
